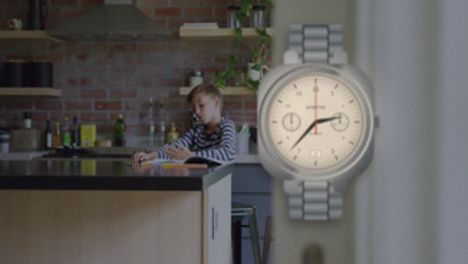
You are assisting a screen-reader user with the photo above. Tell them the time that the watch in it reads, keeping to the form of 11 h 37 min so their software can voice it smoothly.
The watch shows 2 h 37 min
